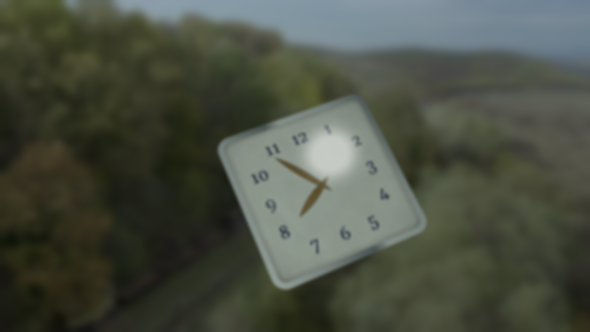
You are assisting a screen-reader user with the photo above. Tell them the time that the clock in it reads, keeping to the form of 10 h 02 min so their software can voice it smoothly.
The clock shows 7 h 54 min
